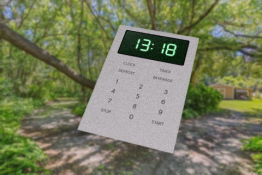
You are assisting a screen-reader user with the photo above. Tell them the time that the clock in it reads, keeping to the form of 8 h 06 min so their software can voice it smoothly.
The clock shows 13 h 18 min
